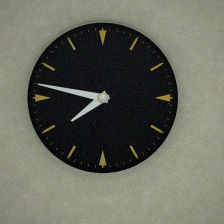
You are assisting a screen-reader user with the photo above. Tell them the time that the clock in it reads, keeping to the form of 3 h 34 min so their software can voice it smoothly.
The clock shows 7 h 47 min
